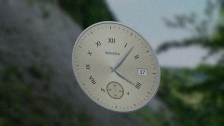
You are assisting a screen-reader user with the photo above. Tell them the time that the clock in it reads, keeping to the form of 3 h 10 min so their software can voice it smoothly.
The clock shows 4 h 07 min
